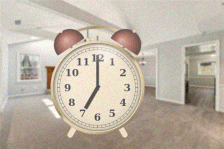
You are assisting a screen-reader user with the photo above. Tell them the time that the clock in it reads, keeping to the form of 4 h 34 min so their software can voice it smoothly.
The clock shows 7 h 00 min
